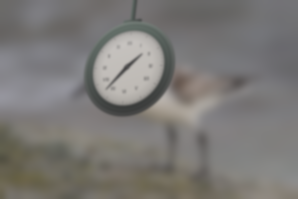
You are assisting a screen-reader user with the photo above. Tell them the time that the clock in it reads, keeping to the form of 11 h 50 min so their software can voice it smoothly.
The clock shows 1 h 37 min
